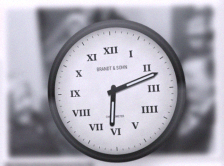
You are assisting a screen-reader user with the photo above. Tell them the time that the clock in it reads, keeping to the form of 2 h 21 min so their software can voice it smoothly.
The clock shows 6 h 12 min
